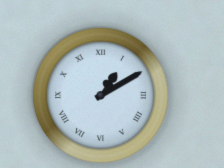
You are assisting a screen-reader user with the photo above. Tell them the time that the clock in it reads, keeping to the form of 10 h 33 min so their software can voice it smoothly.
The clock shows 1 h 10 min
